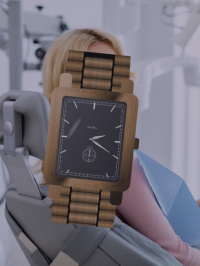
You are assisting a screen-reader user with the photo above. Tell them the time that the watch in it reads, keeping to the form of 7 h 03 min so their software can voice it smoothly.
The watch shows 2 h 20 min
